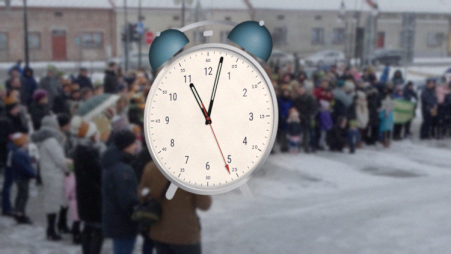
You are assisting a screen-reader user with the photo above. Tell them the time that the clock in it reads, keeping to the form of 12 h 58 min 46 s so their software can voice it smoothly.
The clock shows 11 h 02 min 26 s
